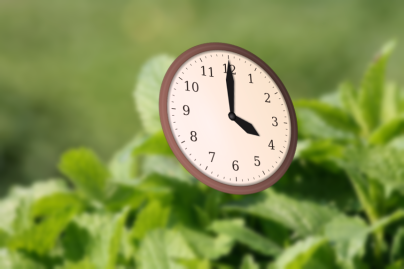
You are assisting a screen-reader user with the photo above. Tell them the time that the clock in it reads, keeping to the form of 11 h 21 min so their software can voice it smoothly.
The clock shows 4 h 00 min
